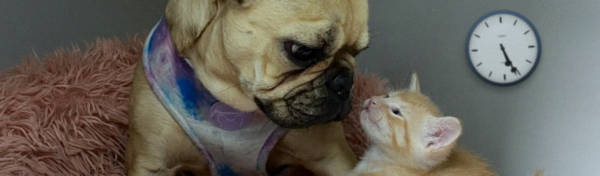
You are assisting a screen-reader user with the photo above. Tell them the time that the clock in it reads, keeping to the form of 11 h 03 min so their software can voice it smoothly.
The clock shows 5 h 26 min
